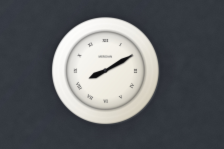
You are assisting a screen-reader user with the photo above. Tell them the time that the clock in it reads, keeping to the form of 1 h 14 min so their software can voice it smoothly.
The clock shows 8 h 10 min
